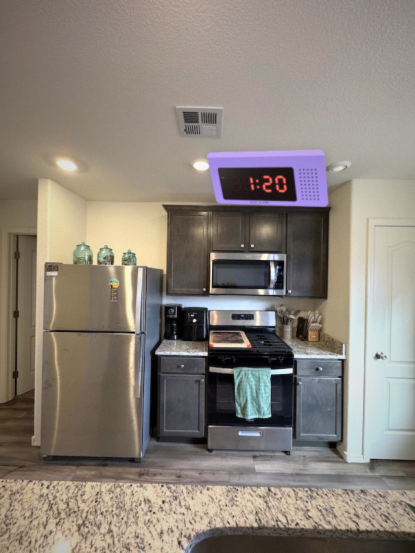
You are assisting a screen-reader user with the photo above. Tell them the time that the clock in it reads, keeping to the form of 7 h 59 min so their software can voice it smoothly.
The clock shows 1 h 20 min
